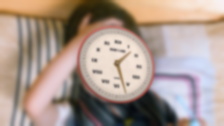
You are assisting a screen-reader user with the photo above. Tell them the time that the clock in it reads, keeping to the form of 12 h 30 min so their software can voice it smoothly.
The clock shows 1 h 27 min
